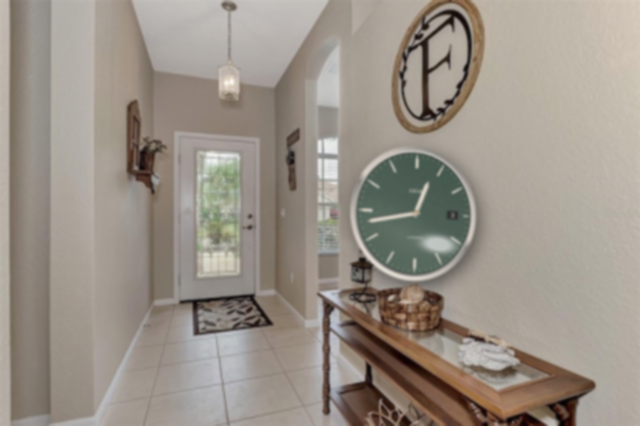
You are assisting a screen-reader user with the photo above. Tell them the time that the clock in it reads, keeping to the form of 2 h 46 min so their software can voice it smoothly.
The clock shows 12 h 43 min
